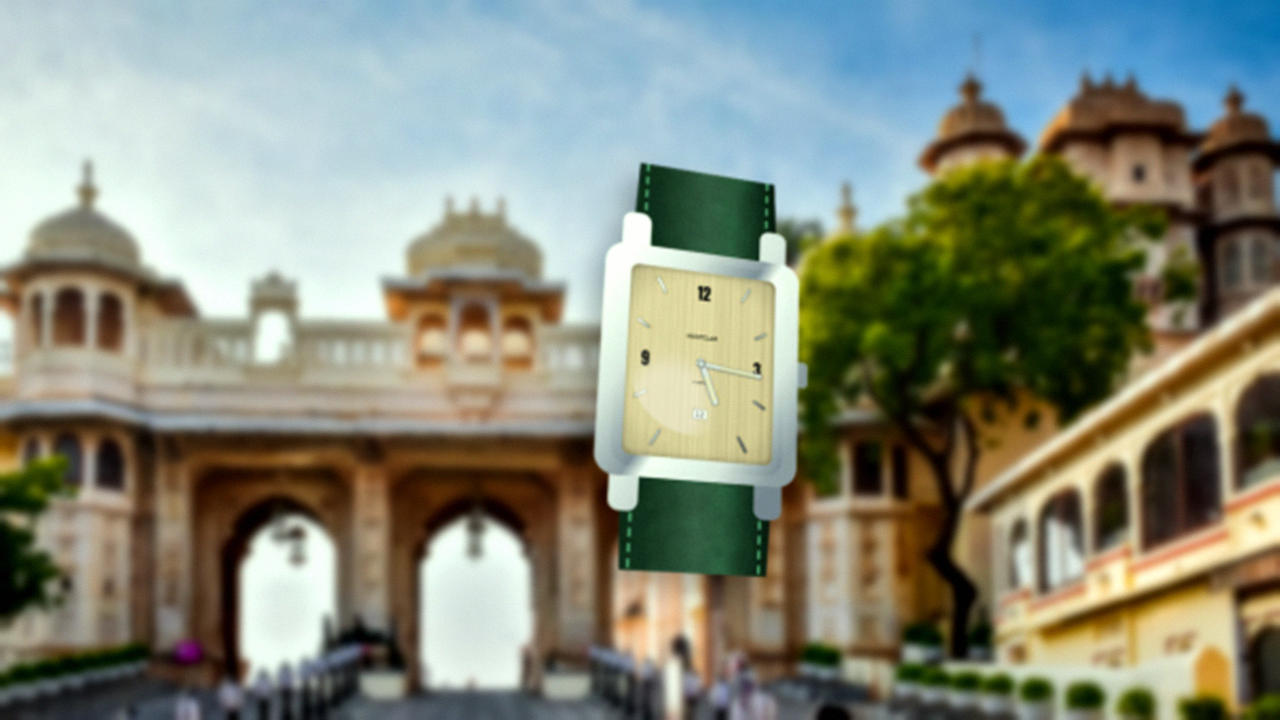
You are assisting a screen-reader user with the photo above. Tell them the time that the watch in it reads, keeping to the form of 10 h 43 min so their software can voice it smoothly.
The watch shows 5 h 16 min
